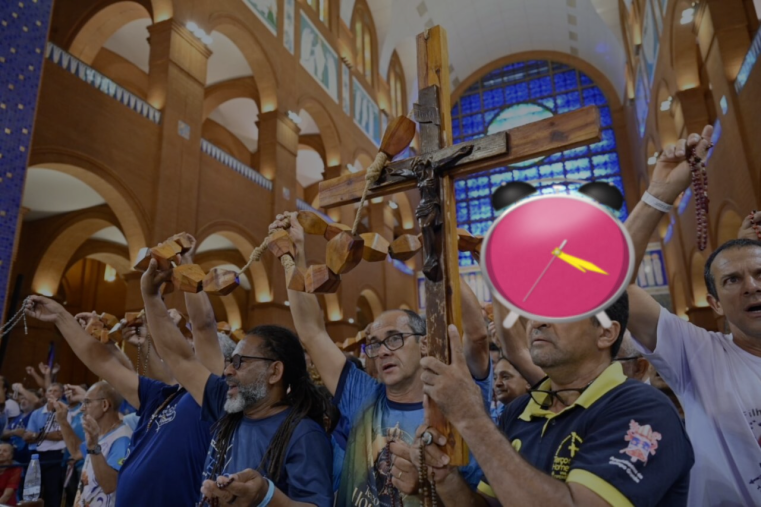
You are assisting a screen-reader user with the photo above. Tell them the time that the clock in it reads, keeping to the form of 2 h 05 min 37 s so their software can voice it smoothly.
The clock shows 4 h 19 min 35 s
